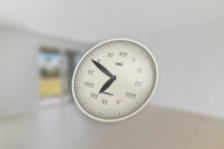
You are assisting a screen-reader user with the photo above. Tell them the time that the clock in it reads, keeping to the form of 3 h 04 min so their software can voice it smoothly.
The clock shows 6 h 49 min
